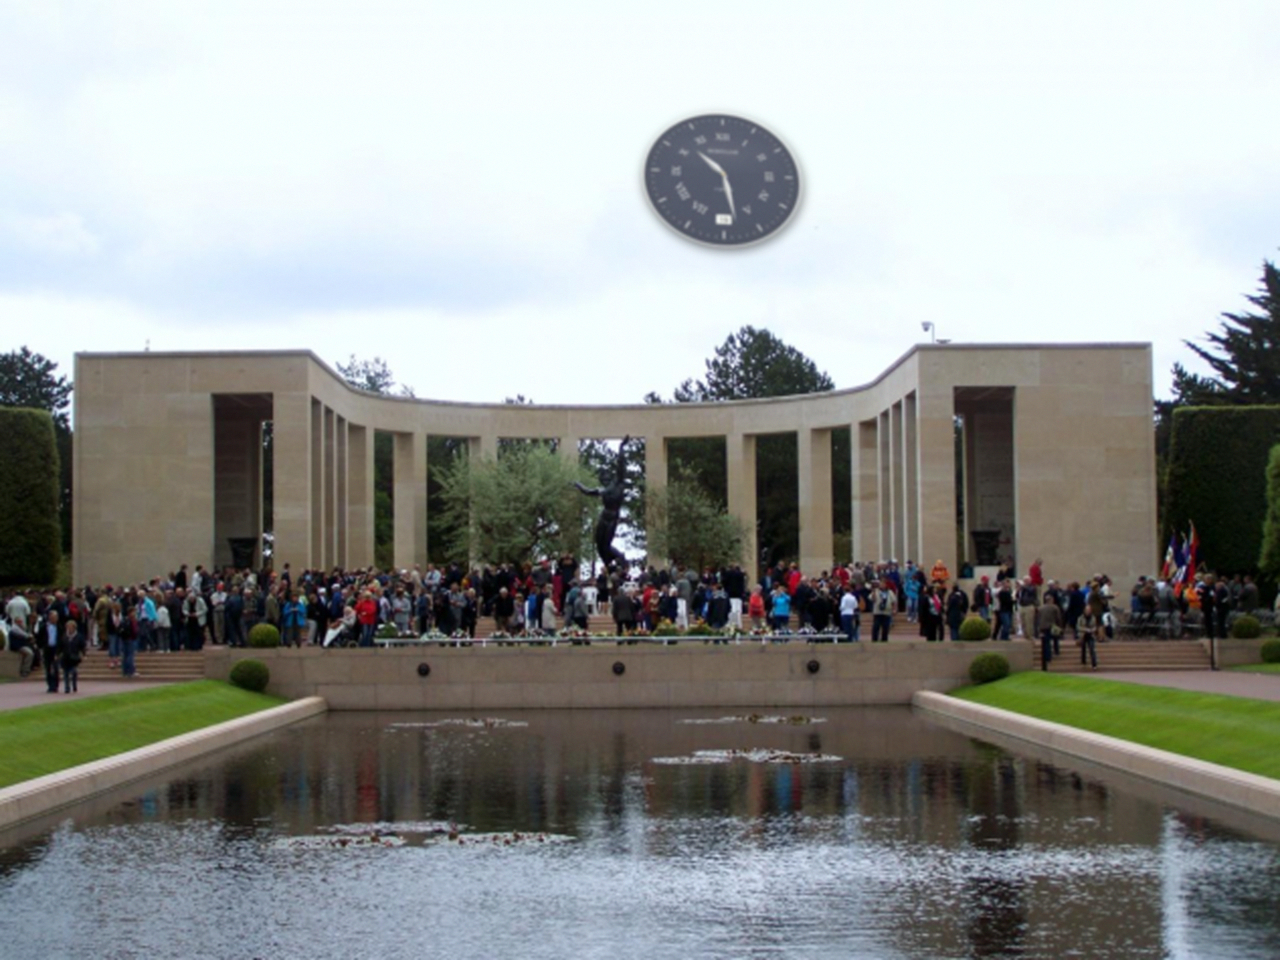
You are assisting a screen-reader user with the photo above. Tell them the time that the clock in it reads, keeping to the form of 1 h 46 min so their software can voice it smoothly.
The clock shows 10 h 28 min
